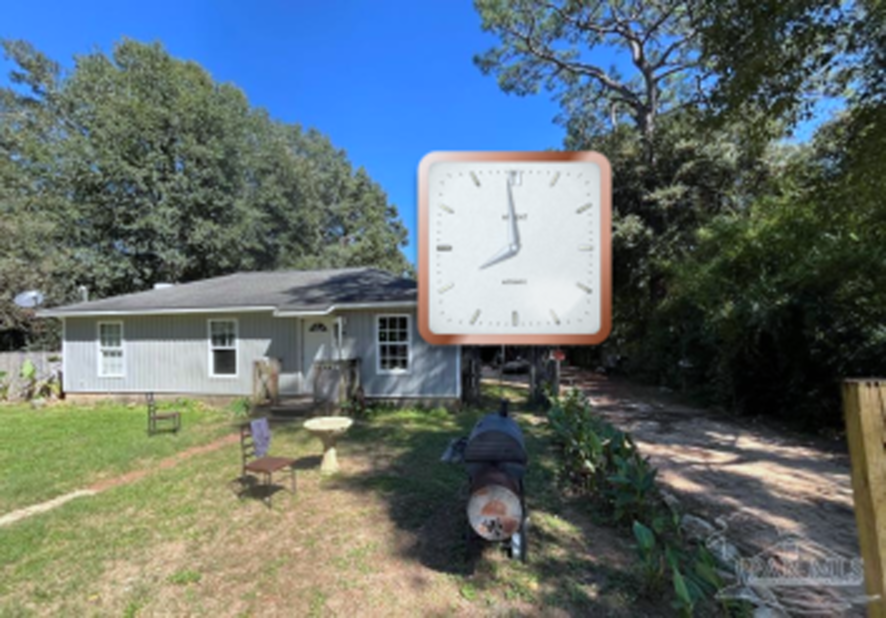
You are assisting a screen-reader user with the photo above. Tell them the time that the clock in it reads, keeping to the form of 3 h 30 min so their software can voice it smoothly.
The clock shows 7 h 59 min
